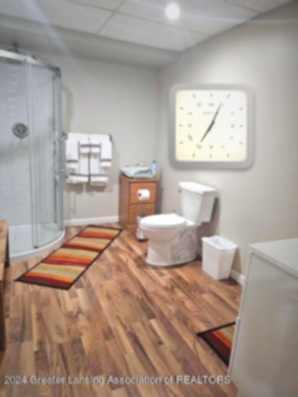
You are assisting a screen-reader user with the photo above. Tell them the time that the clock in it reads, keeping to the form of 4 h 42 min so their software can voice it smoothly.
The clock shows 7 h 04 min
